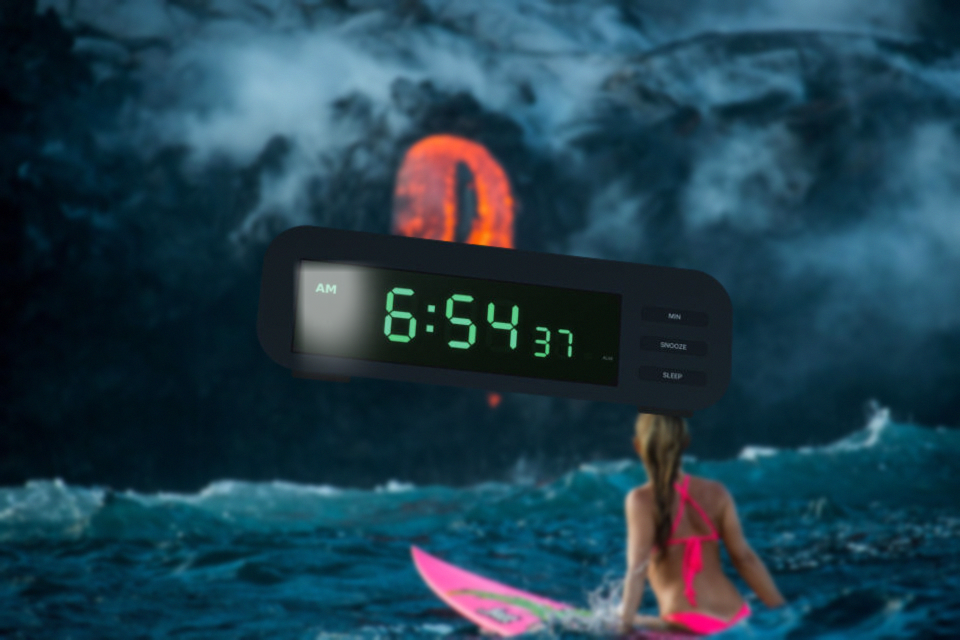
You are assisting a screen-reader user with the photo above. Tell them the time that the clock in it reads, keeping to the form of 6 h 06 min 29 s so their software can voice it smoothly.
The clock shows 6 h 54 min 37 s
